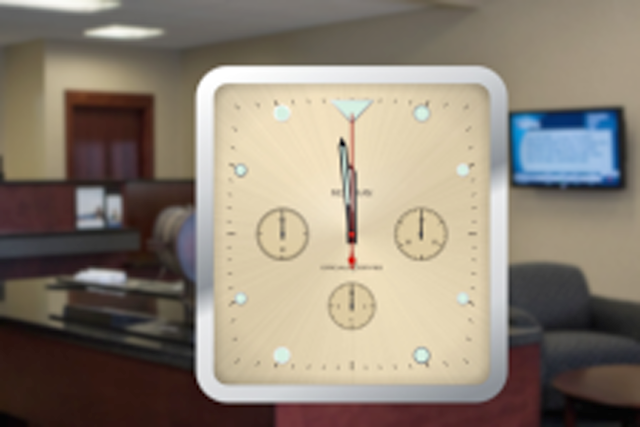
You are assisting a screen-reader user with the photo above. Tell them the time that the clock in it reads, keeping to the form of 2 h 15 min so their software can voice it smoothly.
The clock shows 11 h 59 min
